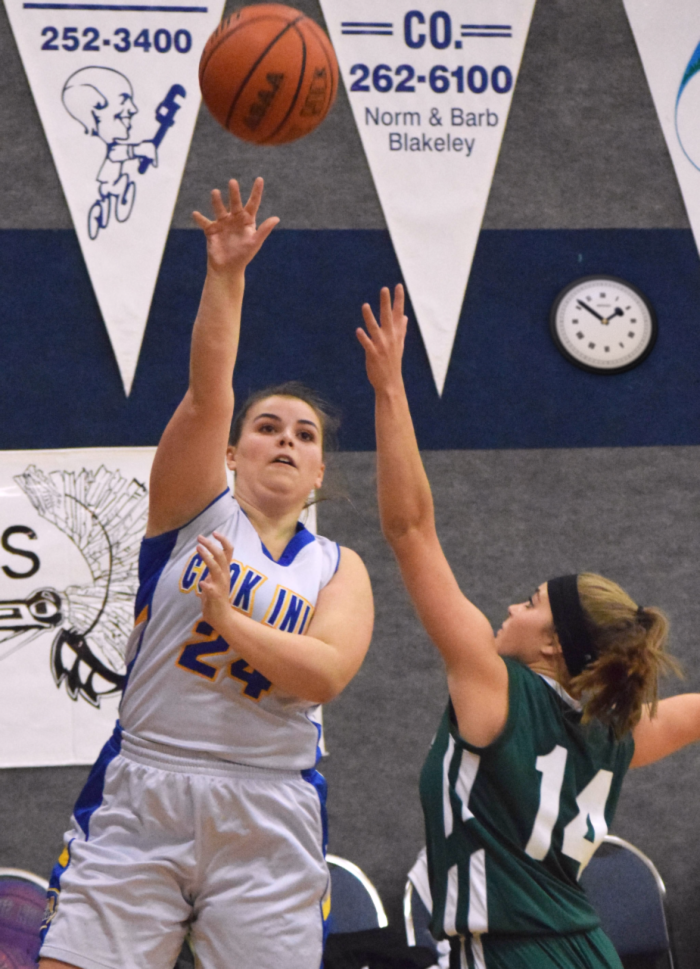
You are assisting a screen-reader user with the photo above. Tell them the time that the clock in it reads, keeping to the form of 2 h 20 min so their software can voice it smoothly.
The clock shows 1 h 52 min
